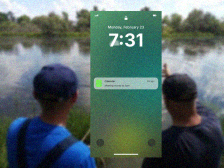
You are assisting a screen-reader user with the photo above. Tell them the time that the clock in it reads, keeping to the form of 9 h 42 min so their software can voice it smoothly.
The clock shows 7 h 31 min
